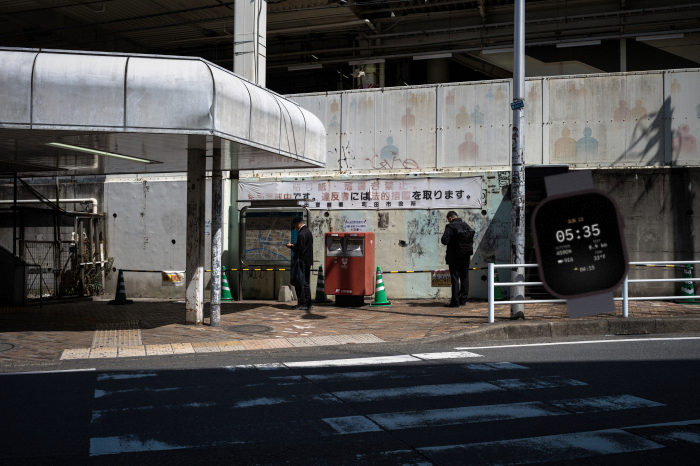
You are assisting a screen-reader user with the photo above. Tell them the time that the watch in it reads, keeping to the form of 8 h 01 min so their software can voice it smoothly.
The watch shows 5 h 35 min
